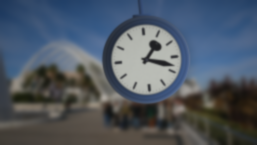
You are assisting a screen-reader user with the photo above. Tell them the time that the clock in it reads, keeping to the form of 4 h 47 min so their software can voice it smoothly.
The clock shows 1 h 18 min
